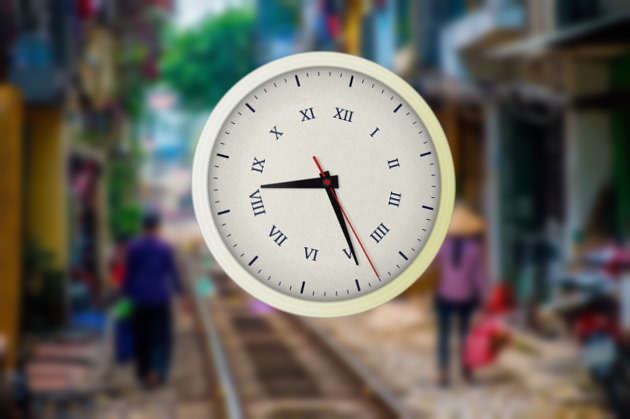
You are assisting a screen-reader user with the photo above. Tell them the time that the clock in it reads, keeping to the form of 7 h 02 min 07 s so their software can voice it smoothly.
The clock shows 8 h 24 min 23 s
